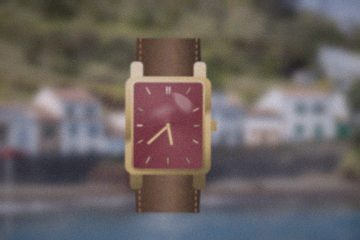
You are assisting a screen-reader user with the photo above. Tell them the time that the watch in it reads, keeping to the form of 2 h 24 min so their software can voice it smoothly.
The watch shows 5 h 38 min
